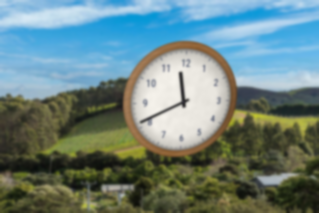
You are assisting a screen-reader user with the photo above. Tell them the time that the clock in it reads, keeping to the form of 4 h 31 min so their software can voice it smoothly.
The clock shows 11 h 41 min
